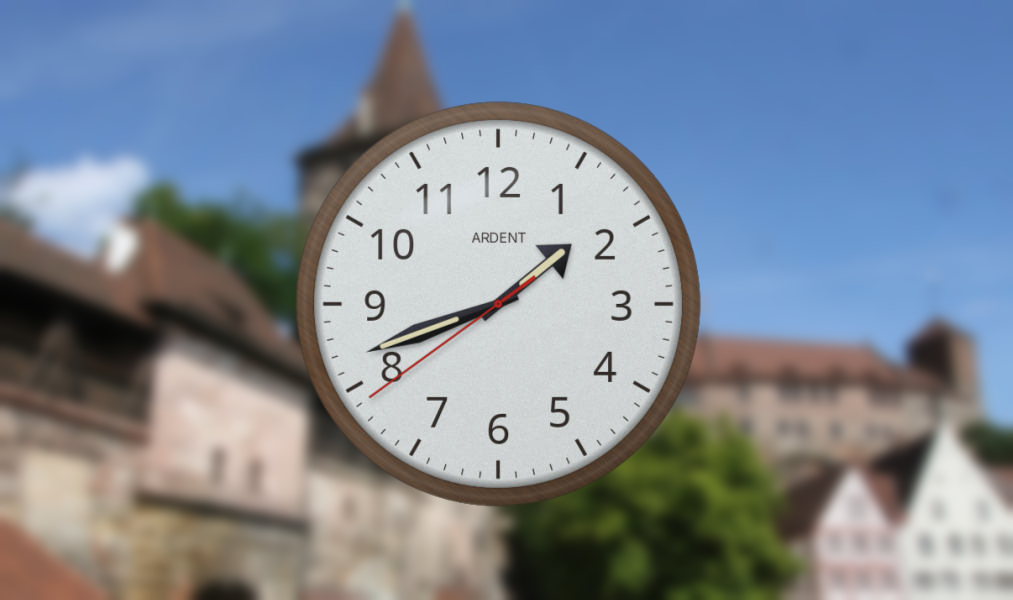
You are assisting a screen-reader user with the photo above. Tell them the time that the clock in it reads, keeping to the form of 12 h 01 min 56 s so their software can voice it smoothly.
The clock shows 1 h 41 min 39 s
